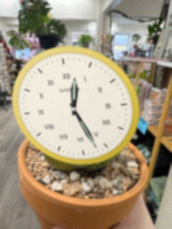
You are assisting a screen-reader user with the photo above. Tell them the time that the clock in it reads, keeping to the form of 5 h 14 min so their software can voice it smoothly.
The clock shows 12 h 27 min
